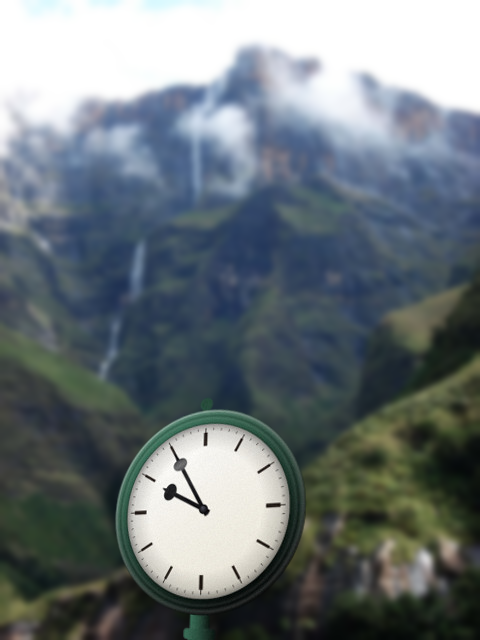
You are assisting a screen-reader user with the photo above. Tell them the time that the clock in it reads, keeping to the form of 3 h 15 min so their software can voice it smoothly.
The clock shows 9 h 55 min
